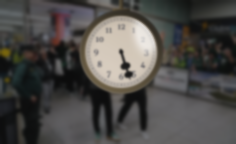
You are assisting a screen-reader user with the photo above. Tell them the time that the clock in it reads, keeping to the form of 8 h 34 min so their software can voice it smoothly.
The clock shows 5 h 27 min
